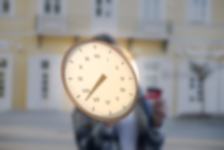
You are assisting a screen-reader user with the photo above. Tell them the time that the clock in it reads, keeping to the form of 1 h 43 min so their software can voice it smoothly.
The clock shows 7 h 38 min
